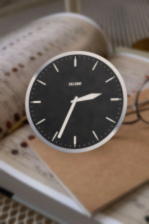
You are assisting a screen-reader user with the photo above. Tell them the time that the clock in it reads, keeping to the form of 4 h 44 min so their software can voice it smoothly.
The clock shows 2 h 34 min
